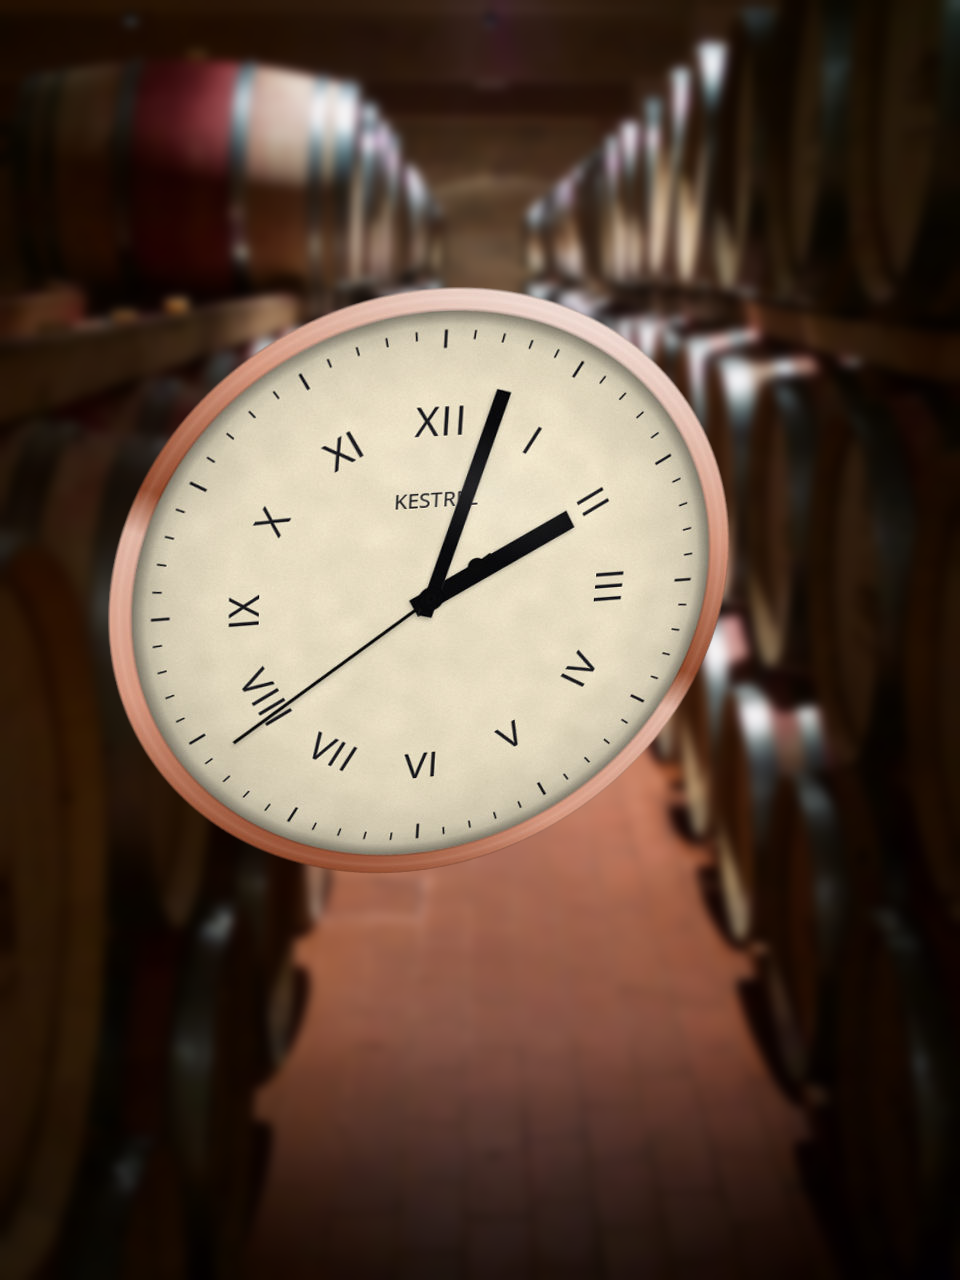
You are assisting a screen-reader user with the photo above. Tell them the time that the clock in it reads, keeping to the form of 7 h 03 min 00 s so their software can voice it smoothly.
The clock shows 2 h 02 min 39 s
